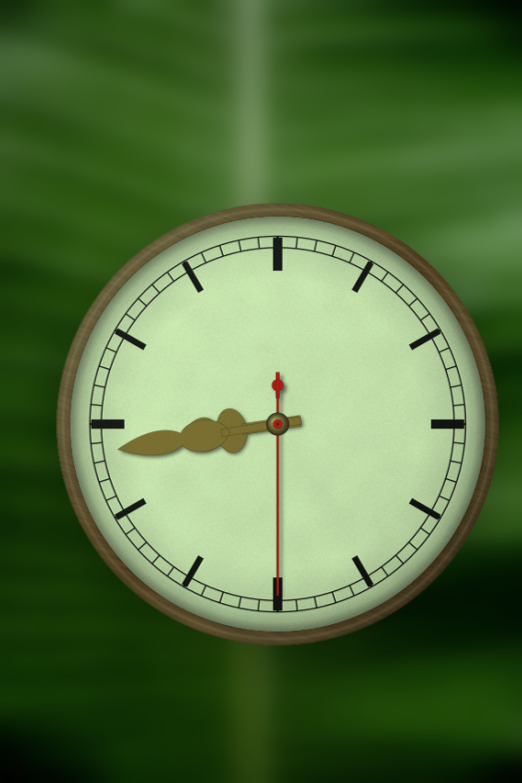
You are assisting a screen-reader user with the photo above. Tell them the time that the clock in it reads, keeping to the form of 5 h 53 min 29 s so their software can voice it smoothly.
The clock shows 8 h 43 min 30 s
